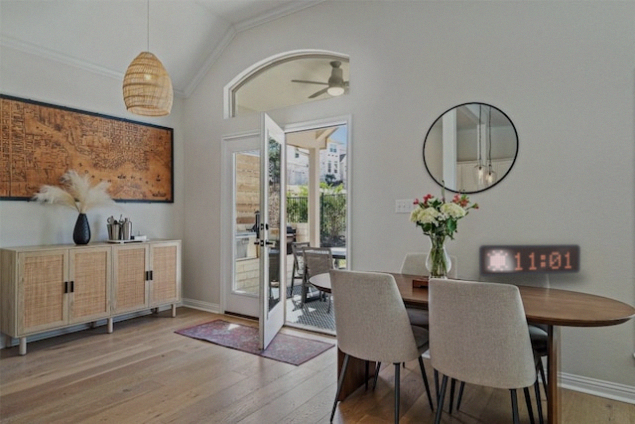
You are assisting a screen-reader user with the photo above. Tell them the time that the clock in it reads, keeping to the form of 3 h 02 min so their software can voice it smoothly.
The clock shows 11 h 01 min
